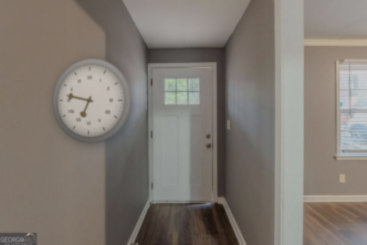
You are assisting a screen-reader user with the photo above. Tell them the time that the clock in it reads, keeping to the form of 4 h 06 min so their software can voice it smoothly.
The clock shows 6 h 47 min
